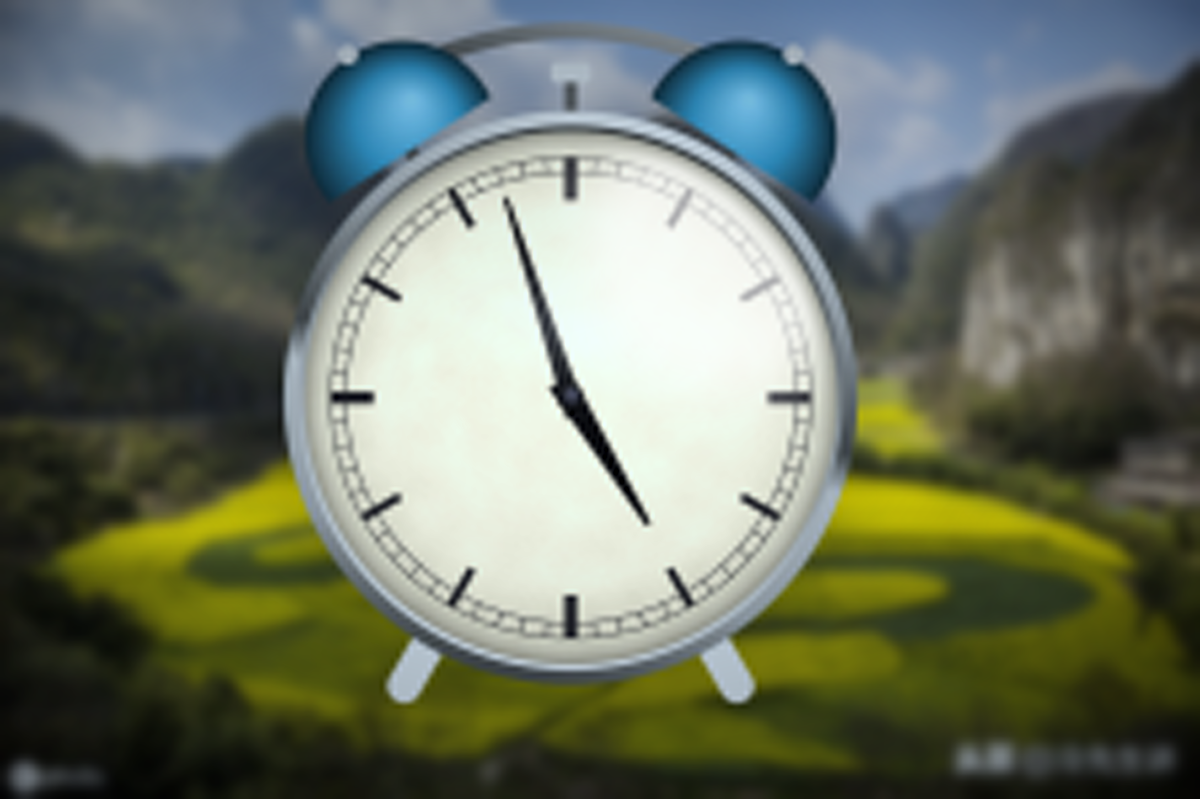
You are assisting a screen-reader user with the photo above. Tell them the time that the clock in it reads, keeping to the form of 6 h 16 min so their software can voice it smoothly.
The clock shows 4 h 57 min
